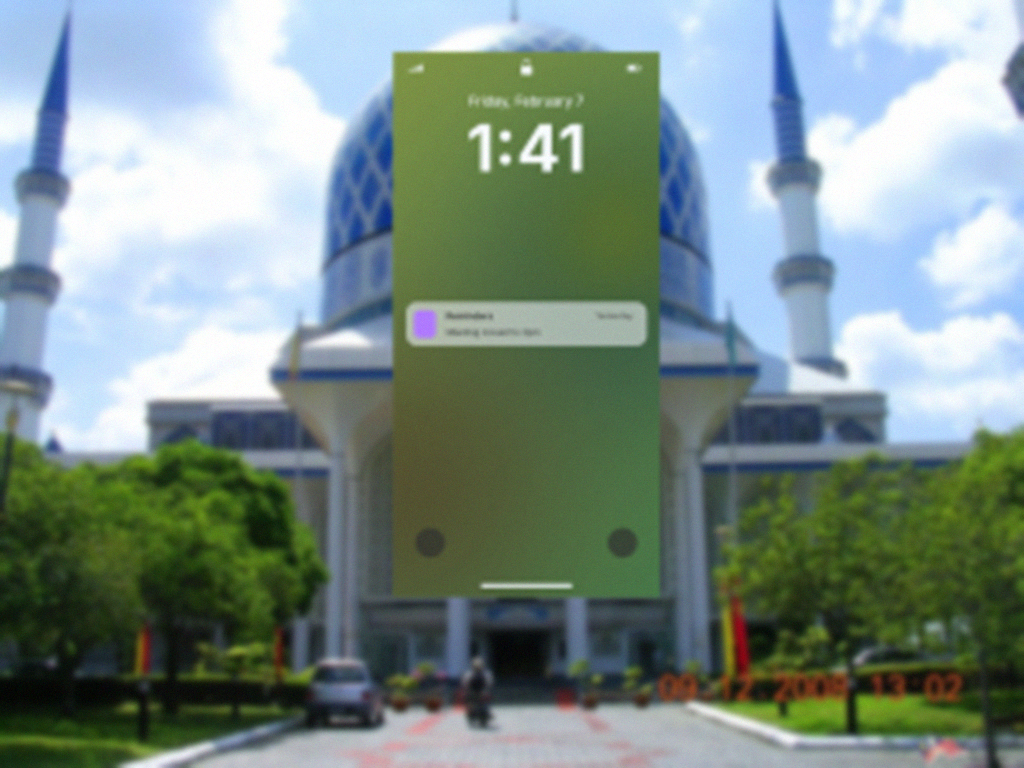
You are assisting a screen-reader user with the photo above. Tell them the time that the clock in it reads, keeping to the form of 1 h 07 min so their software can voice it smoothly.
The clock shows 1 h 41 min
